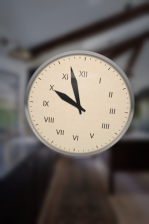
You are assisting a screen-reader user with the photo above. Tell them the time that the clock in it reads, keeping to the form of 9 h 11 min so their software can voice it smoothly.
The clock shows 9 h 57 min
